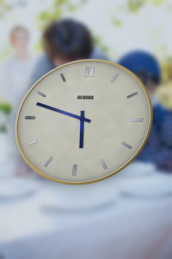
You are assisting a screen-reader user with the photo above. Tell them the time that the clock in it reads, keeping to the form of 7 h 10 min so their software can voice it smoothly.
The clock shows 5 h 48 min
